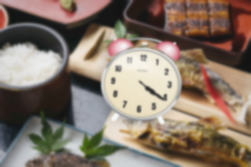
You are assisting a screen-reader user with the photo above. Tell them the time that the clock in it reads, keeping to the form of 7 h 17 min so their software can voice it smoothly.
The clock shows 4 h 21 min
